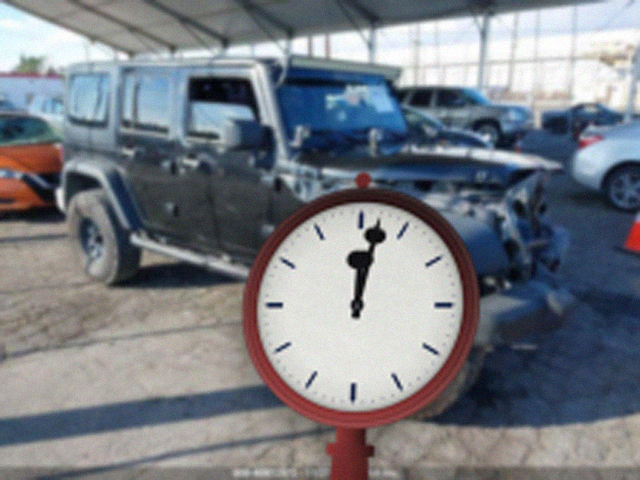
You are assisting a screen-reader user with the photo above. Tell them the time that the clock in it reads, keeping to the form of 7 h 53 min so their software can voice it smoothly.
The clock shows 12 h 02 min
